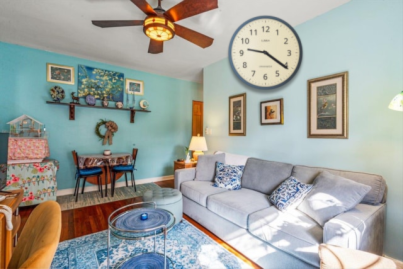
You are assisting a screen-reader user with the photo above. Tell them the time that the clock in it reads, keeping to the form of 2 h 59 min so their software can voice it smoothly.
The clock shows 9 h 21 min
